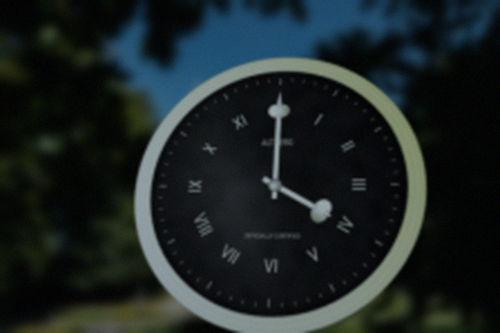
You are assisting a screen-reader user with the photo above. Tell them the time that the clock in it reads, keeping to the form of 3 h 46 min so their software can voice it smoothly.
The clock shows 4 h 00 min
